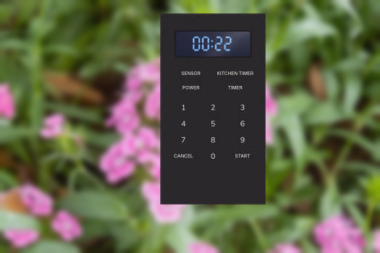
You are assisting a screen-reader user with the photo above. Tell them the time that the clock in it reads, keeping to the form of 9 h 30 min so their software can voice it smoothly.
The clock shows 0 h 22 min
